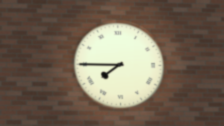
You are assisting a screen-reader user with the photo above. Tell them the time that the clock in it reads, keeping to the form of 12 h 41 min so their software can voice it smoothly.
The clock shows 7 h 45 min
